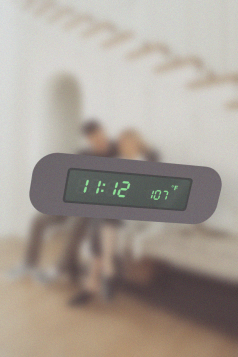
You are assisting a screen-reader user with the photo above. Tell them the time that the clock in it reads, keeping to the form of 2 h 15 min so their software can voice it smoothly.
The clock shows 11 h 12 min
